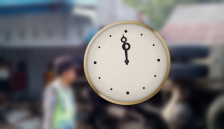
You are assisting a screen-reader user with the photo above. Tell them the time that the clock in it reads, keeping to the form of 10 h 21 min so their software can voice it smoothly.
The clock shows 11 h 59 min
